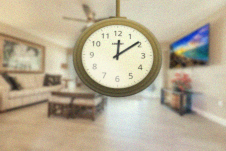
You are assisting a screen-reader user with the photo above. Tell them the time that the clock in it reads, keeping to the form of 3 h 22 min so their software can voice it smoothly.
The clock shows 12 h 09 min
